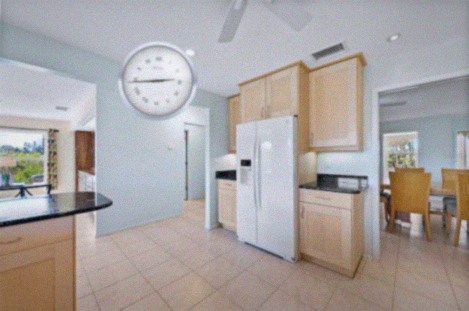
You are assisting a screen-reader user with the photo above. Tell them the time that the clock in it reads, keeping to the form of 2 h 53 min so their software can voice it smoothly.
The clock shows 2 h 44 min
